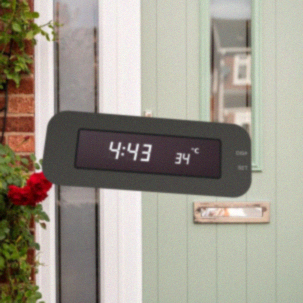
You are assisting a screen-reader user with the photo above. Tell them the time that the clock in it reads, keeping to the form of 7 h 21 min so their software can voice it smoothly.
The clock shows 4 h 43 min
